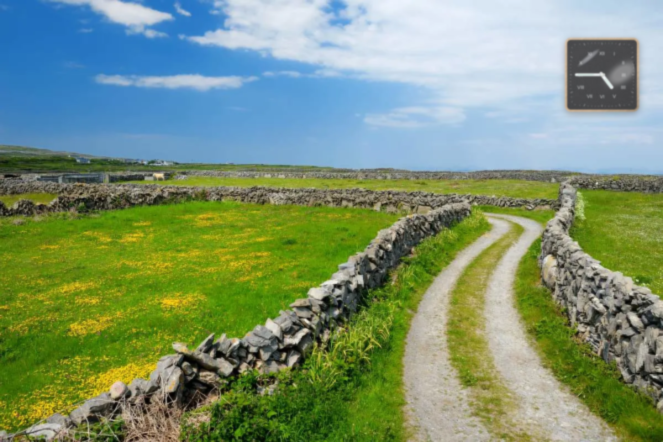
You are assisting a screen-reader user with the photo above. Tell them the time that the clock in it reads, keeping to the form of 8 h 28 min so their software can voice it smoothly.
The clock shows 4 h 45 min
